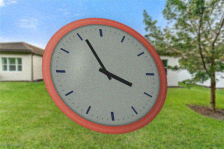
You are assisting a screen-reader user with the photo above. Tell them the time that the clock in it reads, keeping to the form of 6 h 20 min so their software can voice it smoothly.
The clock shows 3 h 56 min
